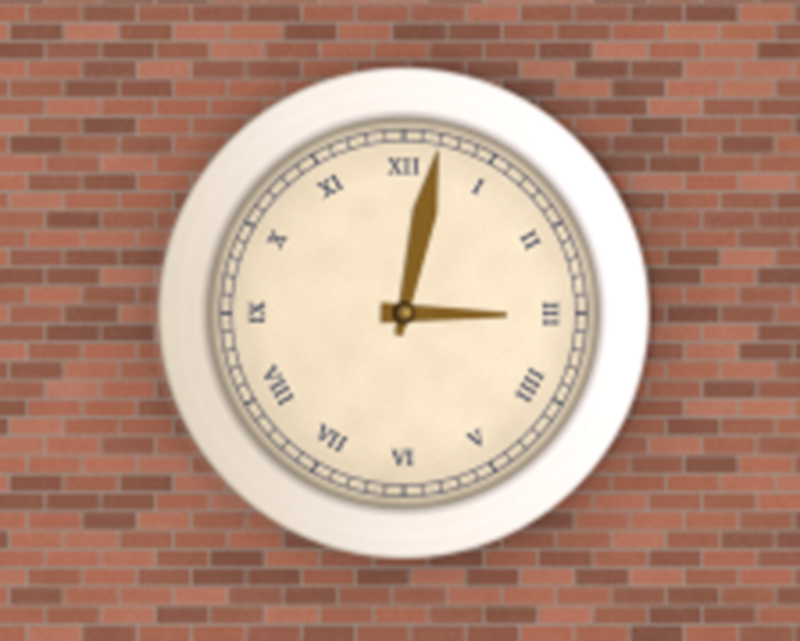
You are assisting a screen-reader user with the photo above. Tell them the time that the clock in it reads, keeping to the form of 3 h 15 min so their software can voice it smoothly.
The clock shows 3 h 02 min
